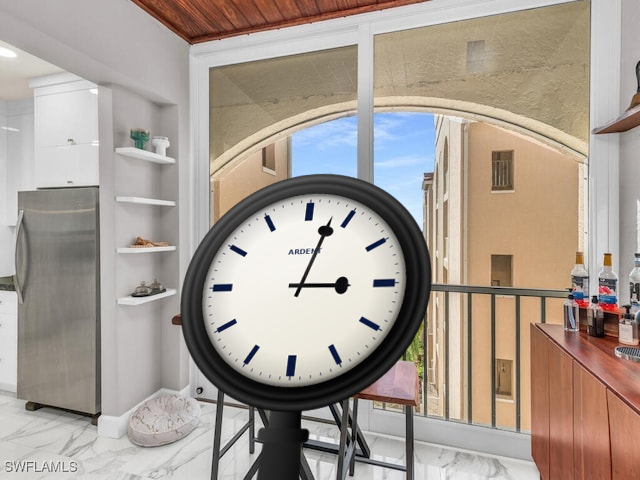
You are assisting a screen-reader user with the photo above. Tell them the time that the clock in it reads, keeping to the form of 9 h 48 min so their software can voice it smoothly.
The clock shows 3 h 03 min
